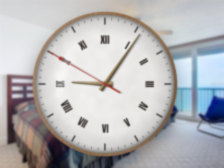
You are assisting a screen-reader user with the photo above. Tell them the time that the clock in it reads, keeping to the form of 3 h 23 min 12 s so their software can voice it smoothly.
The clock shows 9 h 05 min 50 s
